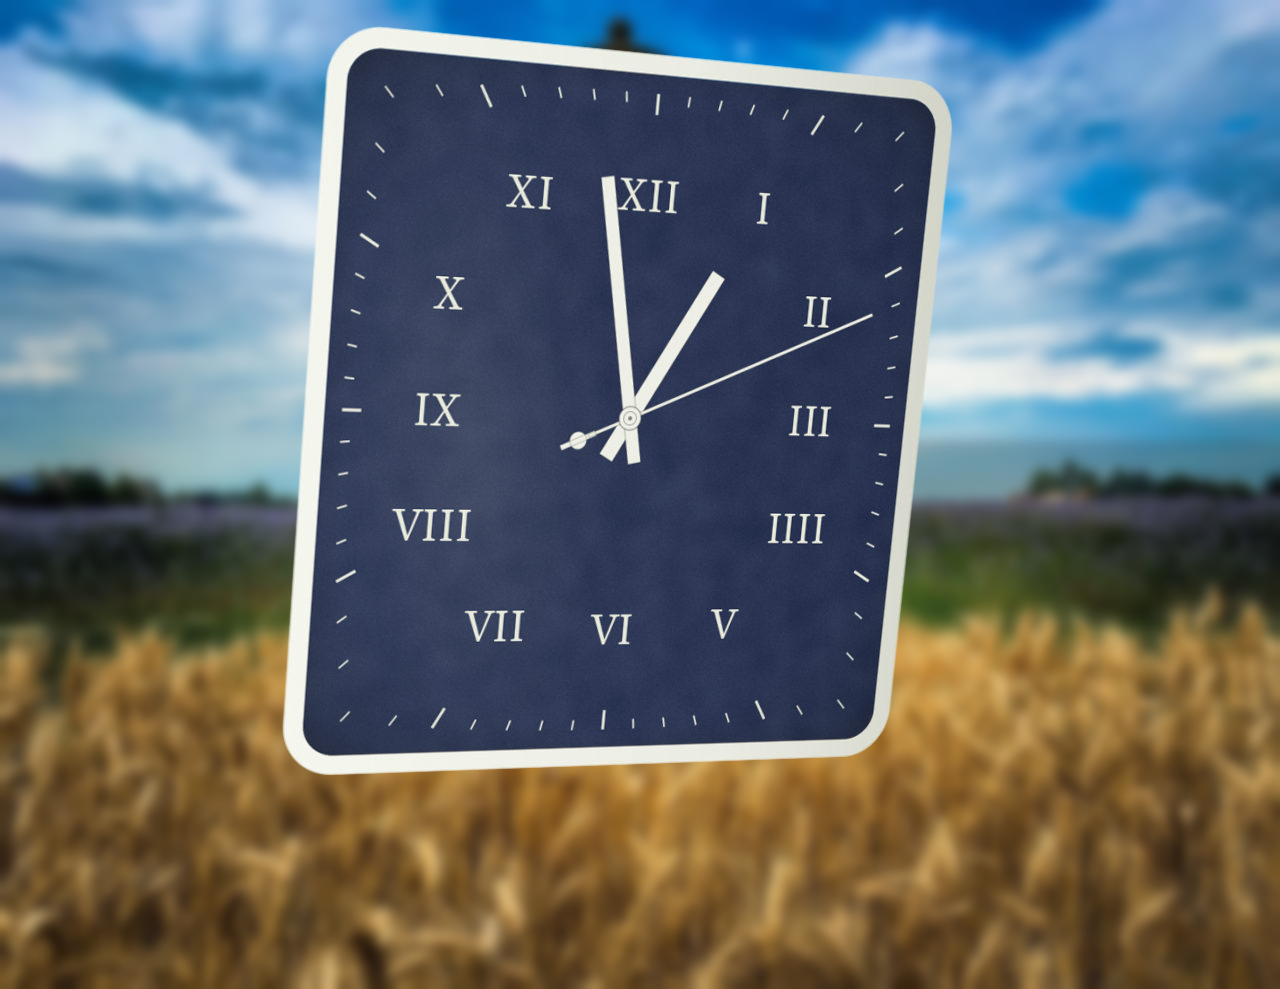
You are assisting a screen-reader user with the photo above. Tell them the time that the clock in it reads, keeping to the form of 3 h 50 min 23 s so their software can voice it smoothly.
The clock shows 12 h 58 min 11 s
